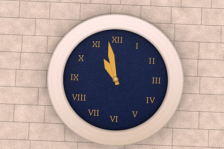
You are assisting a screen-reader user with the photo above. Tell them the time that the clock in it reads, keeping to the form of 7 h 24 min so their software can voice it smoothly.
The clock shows 10 h 58 min
